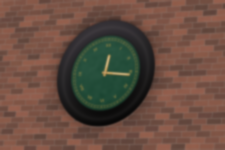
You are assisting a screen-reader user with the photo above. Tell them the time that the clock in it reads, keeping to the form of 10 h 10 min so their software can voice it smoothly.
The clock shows 12 h 16 min
